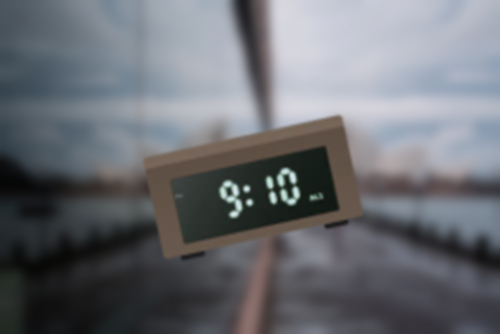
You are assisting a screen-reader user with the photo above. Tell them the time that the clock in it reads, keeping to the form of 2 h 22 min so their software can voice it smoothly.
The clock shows 9 h 10 min
